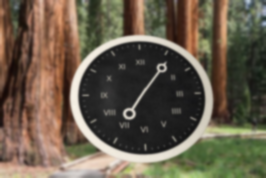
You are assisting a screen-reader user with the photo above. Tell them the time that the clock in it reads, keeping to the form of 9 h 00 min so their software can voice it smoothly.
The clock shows 7 h 06 min
